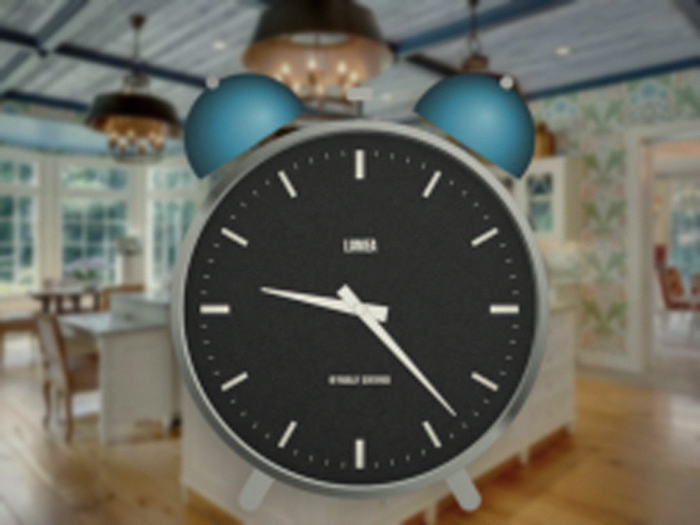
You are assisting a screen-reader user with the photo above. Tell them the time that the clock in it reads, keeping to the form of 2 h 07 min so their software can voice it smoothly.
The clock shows 9 h 23 min
